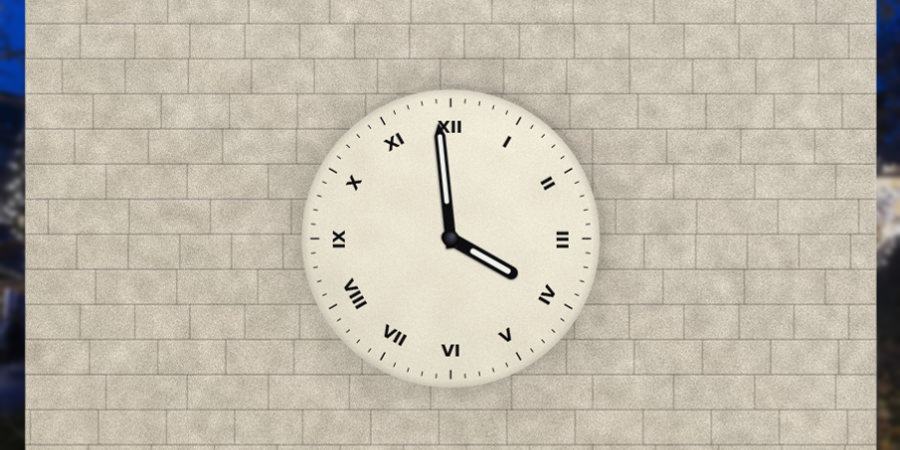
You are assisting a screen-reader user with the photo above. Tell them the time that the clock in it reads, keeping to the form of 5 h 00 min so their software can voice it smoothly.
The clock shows 3 h 59 min
